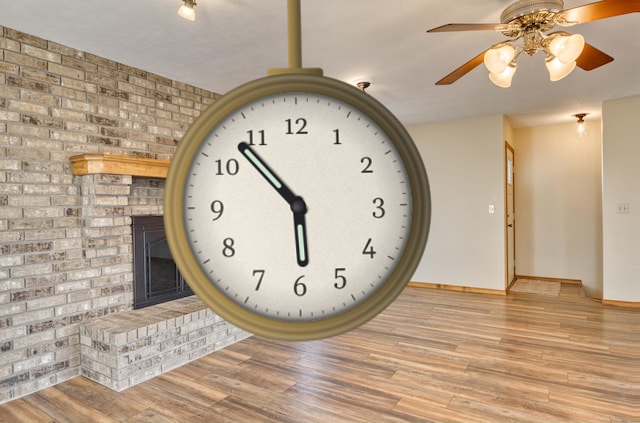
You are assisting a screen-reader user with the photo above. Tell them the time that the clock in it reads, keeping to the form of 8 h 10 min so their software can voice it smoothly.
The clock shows 5 h 53 min
